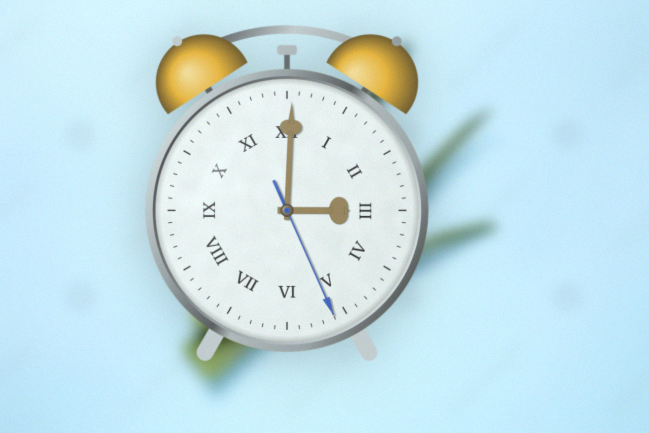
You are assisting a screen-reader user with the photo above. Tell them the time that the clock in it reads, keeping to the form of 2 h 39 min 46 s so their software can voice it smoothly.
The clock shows 3 h 00 min 26 s
